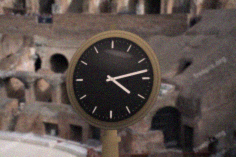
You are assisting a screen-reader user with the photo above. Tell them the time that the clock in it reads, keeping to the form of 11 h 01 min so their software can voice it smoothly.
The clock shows 4 h 13 min
